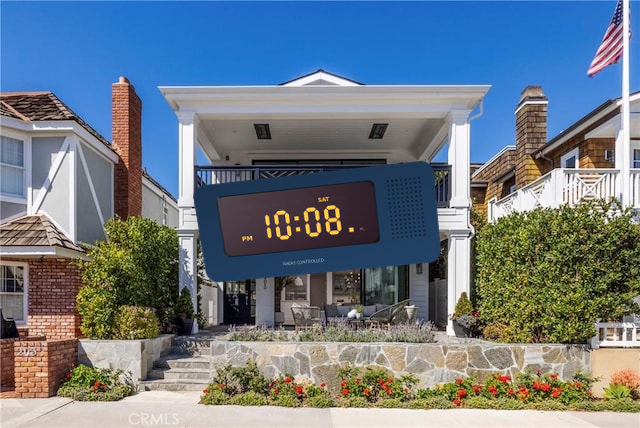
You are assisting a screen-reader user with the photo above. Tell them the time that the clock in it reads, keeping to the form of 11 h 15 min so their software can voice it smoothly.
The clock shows 10 h 08 min
